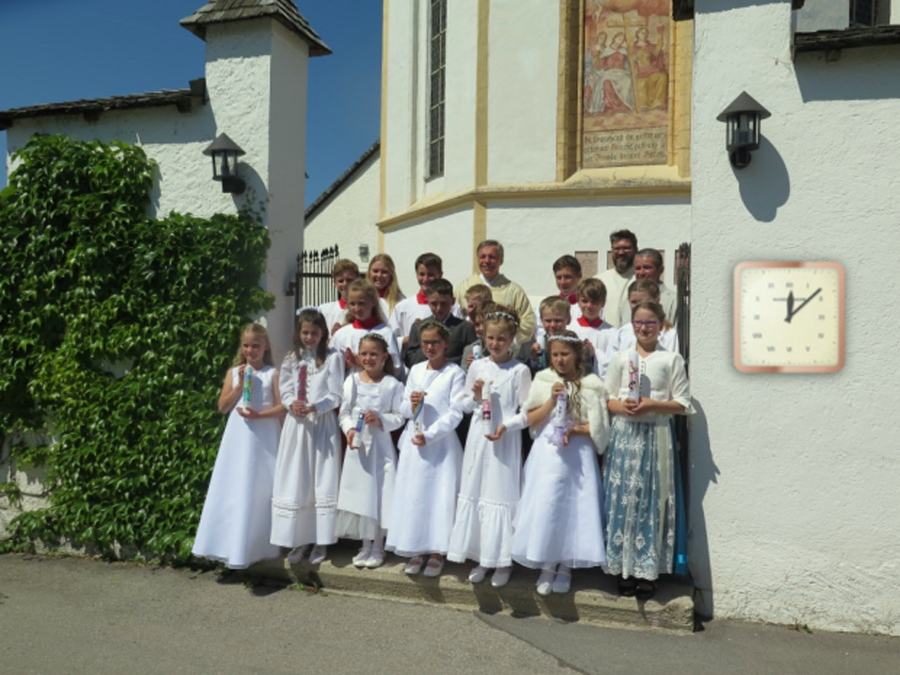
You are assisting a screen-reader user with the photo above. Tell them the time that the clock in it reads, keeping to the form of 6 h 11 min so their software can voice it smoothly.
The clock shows 12 h 08 min
